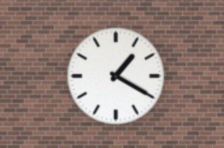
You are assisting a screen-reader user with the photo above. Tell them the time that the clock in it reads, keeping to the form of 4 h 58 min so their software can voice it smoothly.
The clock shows 1 h 20 min
